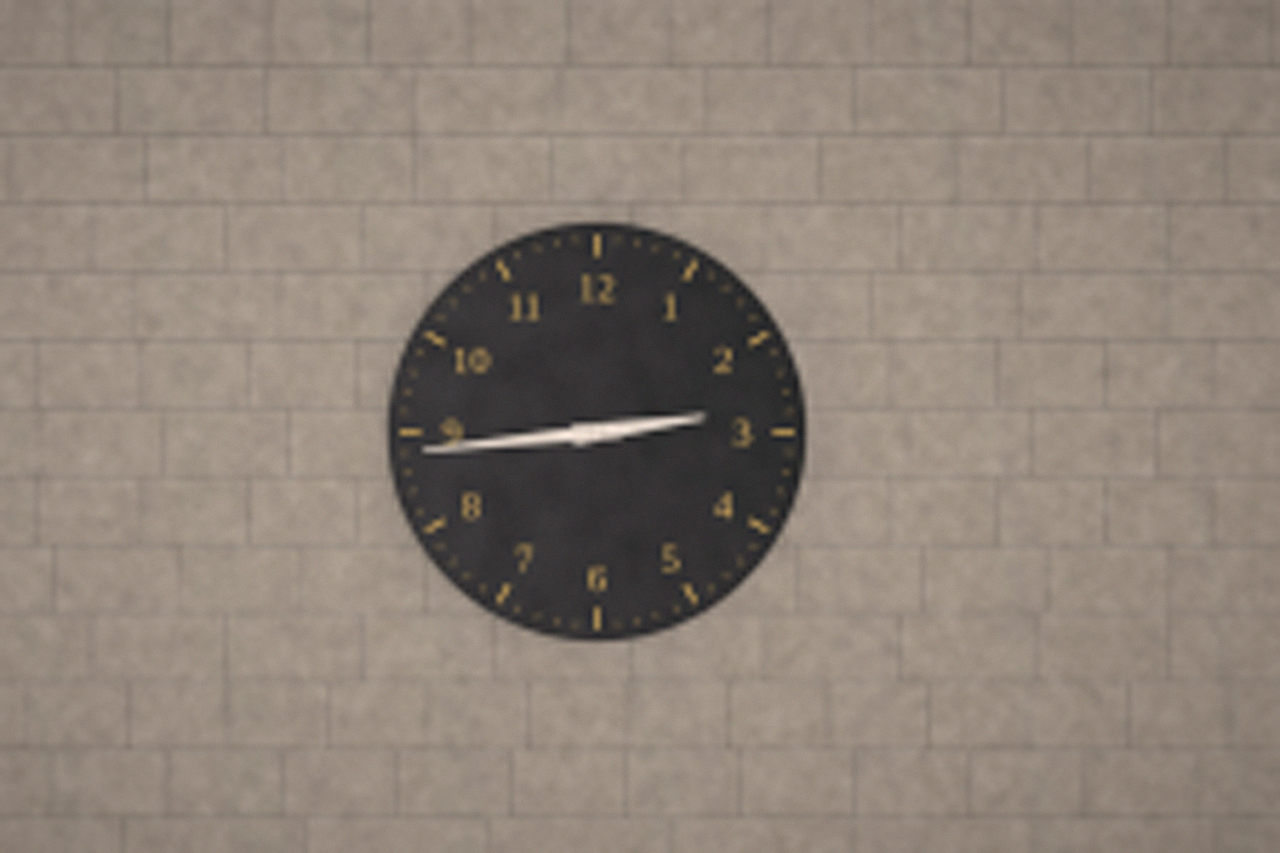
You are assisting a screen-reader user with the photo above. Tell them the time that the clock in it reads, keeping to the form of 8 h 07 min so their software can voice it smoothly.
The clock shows 2 h 44 min
